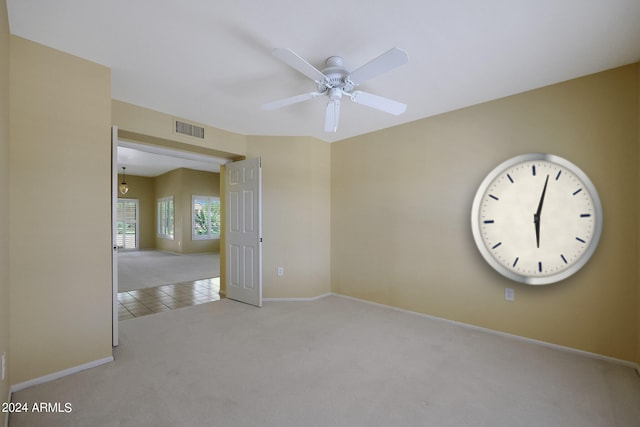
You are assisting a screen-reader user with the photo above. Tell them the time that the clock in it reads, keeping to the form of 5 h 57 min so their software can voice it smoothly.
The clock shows 6 h 03 min
